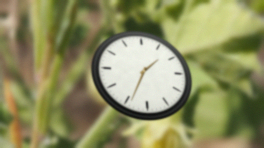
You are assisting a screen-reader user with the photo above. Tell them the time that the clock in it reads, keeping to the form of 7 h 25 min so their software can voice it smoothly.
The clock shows 1 h 34 min
